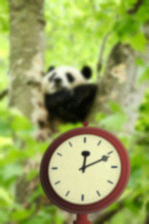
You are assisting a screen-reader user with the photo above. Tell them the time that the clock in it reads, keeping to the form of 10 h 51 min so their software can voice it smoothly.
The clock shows 12 h 11 min
